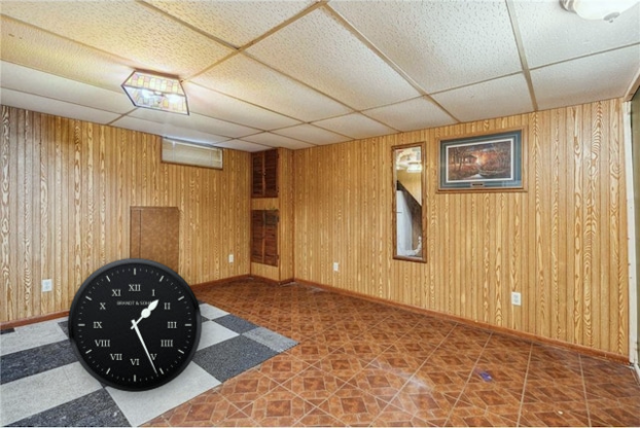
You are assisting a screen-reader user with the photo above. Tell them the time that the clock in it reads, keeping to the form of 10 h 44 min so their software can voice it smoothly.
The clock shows 1 h 26 min
